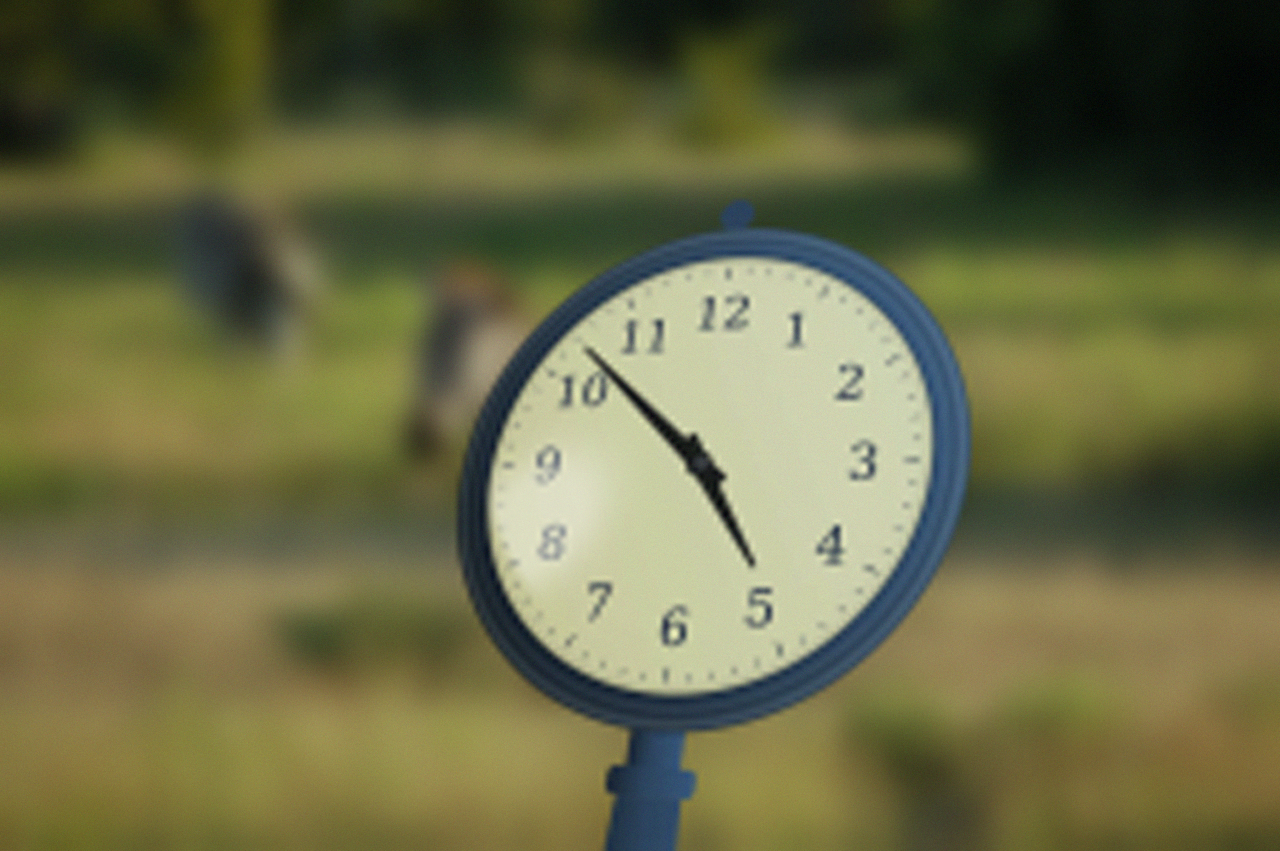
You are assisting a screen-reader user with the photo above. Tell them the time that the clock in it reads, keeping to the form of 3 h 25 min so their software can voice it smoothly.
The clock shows 4 h 52 min
